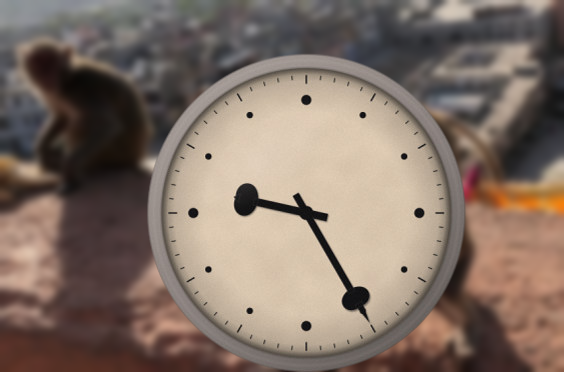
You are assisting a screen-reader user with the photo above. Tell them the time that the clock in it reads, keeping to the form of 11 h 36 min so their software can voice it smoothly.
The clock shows 9 h 25 min
